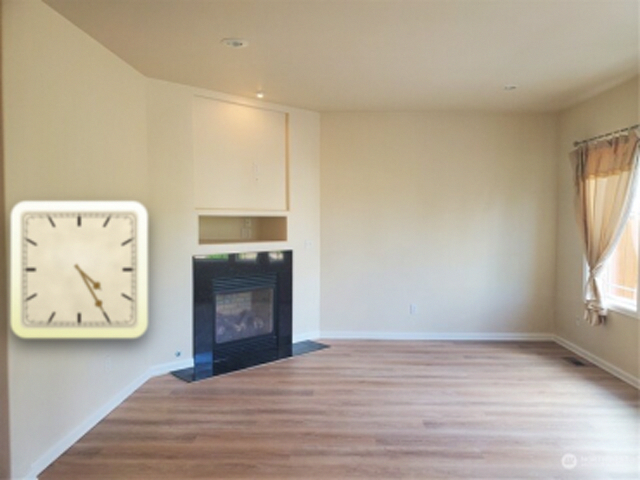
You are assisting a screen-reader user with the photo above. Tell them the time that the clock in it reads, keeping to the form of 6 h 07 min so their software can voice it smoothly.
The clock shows 4 h 25 min
